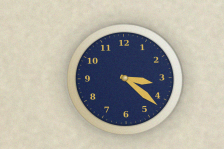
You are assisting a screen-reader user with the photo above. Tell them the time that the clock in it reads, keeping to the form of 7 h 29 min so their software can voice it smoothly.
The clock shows 3 h 22 min
